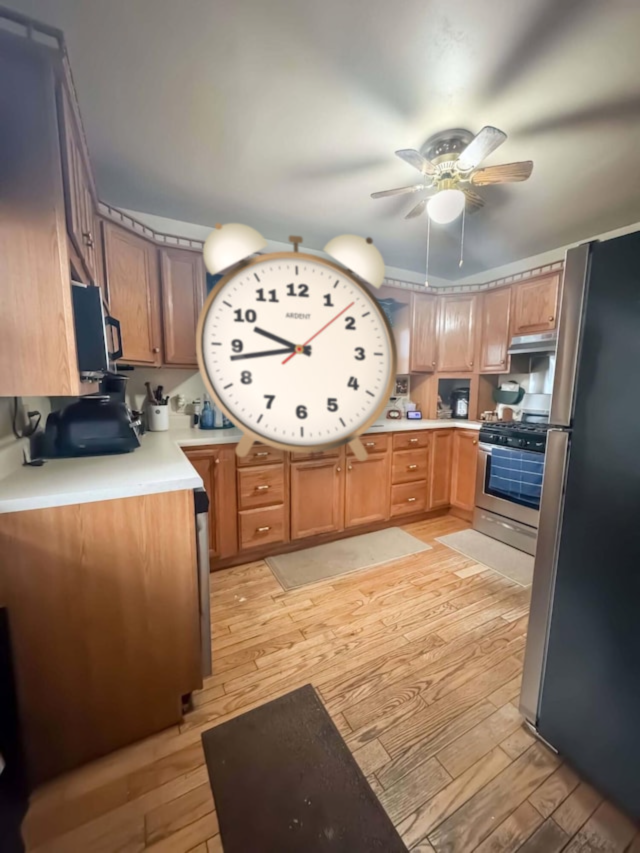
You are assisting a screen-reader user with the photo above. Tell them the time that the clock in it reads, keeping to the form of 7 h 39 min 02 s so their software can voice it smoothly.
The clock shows 9 h 43 min 08 s
